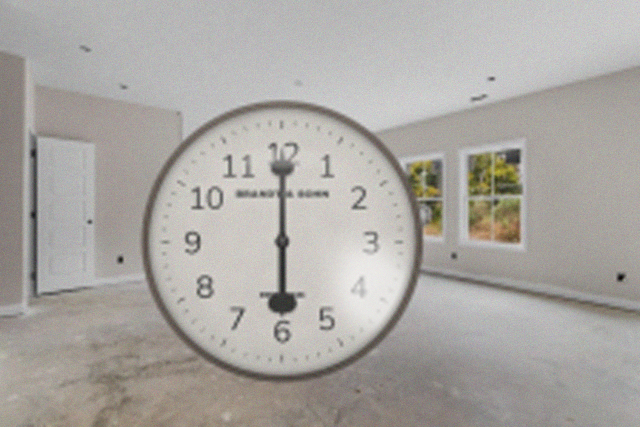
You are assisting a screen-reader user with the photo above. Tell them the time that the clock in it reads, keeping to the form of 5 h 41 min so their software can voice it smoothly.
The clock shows 6 h 00 min
